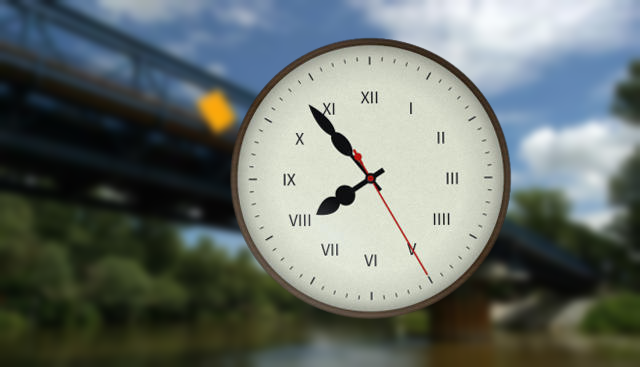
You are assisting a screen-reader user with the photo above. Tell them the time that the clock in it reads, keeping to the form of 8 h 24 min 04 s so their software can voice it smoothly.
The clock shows 7 h 53 min 25 s
